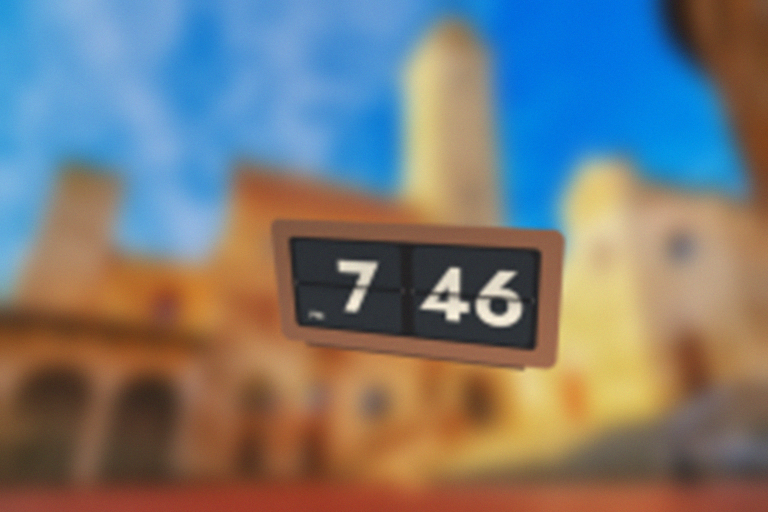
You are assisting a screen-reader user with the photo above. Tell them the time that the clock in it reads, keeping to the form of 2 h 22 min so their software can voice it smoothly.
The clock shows 7 h 46 min
